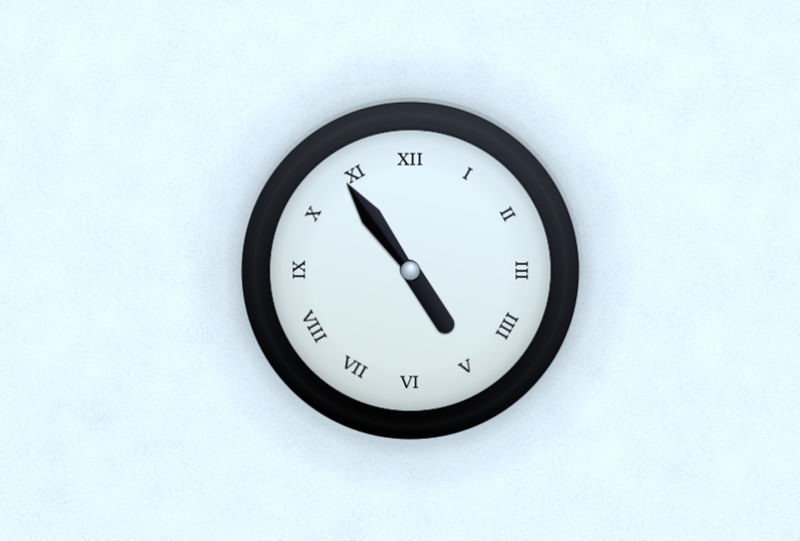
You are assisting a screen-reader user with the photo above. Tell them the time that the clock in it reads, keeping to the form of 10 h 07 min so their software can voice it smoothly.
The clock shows 4 h 54 min
